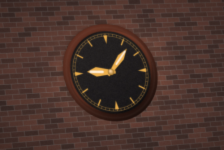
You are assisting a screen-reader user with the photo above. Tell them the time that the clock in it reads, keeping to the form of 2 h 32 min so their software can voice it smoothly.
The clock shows 9 h 07 min
